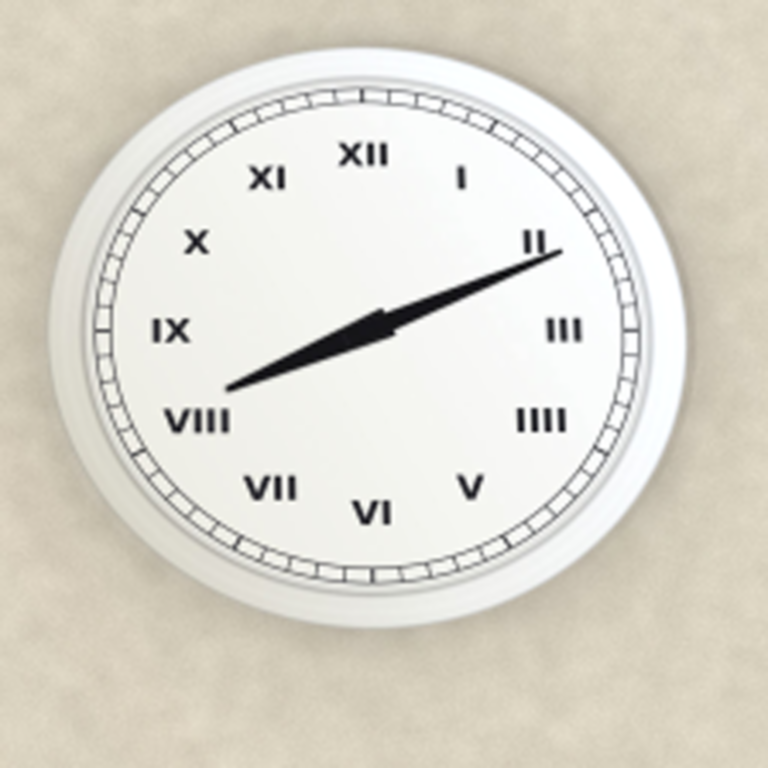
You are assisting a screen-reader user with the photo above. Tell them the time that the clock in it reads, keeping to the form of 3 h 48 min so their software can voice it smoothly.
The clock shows 8 h 11 min
